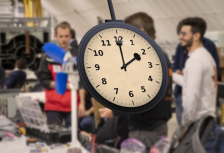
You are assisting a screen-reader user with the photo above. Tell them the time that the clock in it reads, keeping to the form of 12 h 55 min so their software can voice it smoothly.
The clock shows 2 h 00 min
